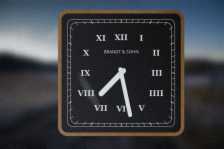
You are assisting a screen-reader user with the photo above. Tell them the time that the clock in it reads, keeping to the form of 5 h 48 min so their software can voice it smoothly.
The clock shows 7 h 28 min
